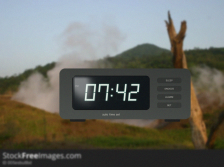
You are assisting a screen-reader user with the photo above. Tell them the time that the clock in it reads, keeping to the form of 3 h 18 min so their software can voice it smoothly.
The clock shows 7 h 42 min
